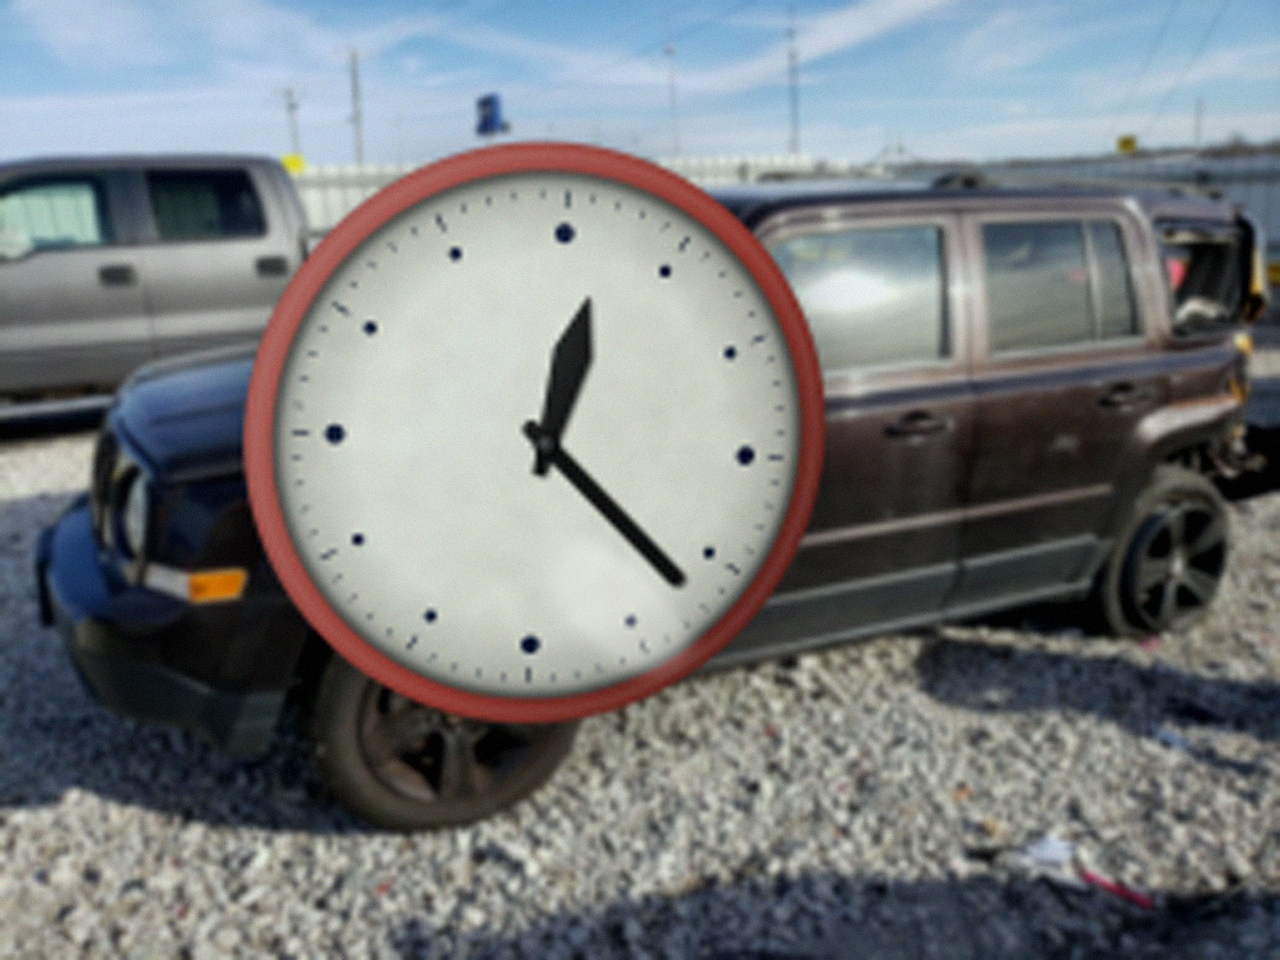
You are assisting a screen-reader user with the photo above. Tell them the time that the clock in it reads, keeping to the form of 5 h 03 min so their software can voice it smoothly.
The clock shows 12 h 22 min
